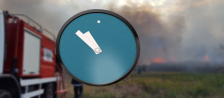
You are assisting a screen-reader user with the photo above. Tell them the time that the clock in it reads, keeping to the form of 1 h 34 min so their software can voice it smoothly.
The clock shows 10 h 52 min
